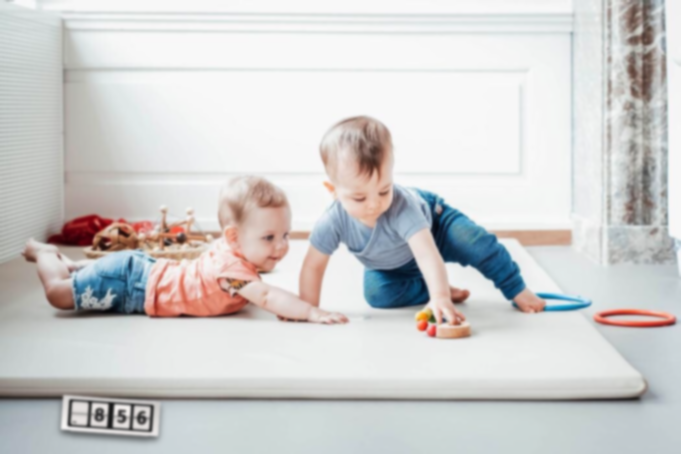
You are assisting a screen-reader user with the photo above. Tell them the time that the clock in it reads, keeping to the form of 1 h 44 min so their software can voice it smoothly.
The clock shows 8 h 56 min
